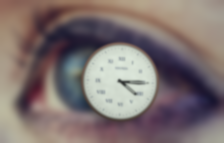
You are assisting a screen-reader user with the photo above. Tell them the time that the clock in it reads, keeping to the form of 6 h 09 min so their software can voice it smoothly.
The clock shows 4 h 15 min
